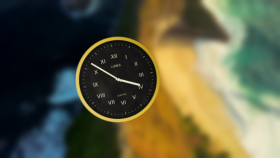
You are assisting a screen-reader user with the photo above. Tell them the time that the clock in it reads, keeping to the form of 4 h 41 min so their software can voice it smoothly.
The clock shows 3 h 52 min
